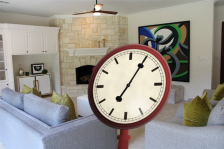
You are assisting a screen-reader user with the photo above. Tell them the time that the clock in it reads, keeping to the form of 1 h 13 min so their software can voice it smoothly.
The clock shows 7 h 05 min
